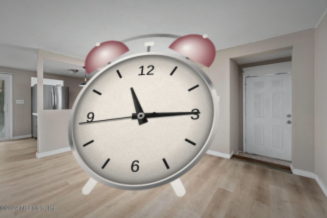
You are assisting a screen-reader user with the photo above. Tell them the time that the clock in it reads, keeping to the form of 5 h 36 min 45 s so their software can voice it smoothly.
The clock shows 11 h 14 min 44 s
